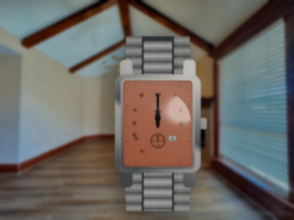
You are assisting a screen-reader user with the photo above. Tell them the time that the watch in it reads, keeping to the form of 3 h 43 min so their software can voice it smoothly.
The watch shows 12 h 00 min
